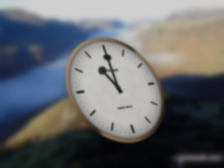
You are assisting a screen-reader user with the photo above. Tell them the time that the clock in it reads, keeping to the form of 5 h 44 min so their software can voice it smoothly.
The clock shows 11 h 00 min
